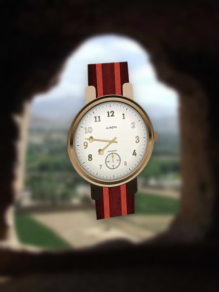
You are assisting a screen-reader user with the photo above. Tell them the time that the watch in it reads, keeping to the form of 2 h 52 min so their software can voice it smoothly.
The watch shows 7 h 47 min
